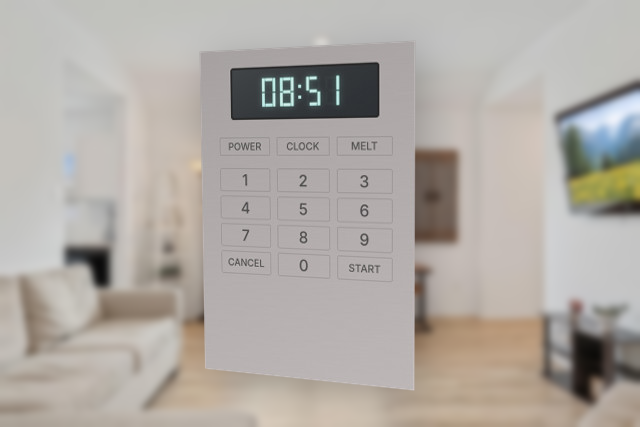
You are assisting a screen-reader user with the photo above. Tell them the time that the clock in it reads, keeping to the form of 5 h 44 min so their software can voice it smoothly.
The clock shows 8 h 51 min
